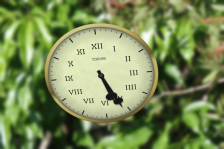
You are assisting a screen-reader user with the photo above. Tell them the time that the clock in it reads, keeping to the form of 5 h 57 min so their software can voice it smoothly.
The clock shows 5 h 26 min
